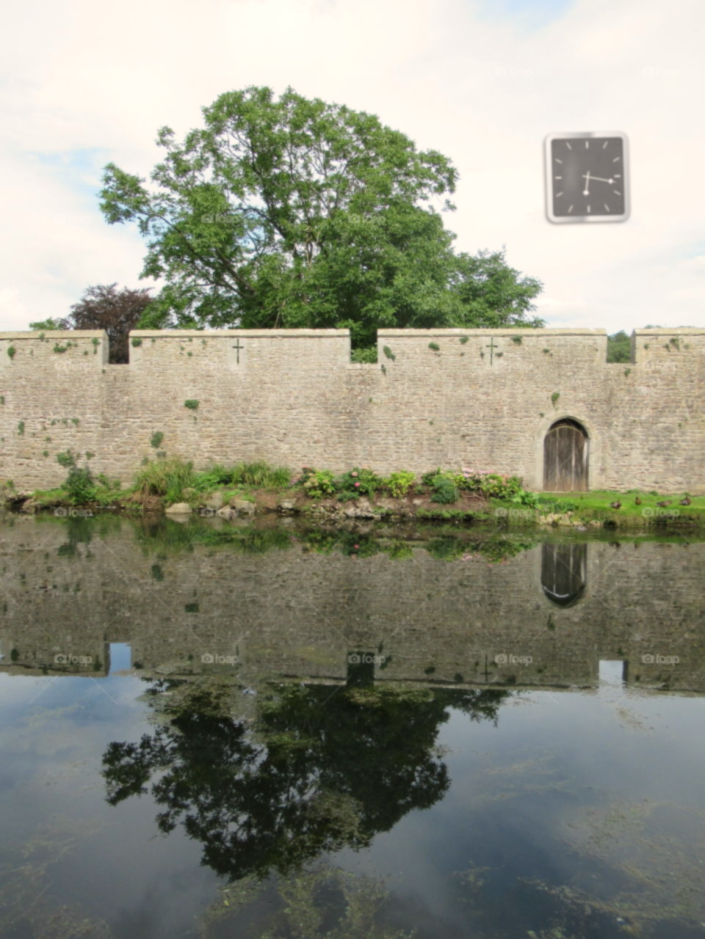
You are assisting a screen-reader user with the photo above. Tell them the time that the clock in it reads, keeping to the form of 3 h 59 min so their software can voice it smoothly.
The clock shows 6 h 17 min
